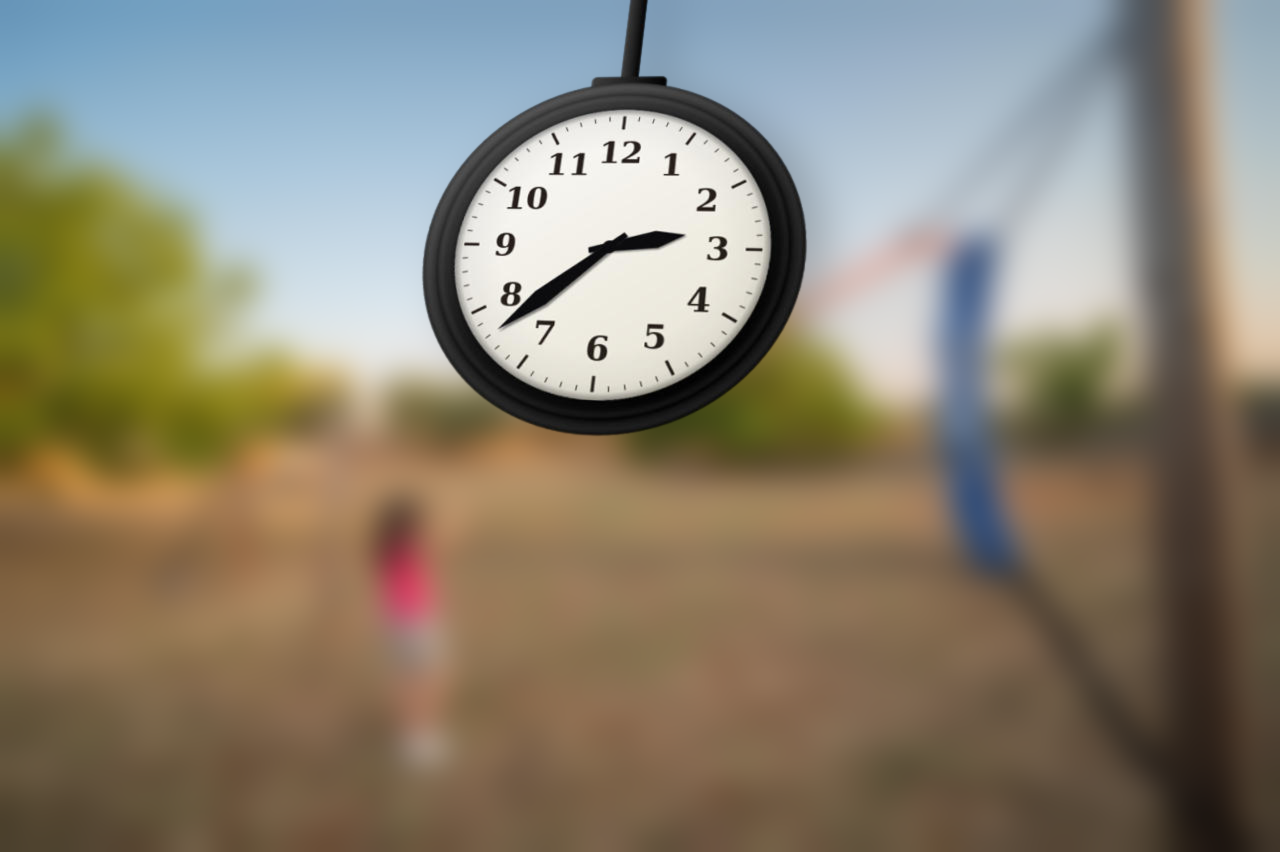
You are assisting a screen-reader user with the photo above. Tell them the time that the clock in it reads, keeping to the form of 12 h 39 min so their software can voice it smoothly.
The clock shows 2 h 38 min
